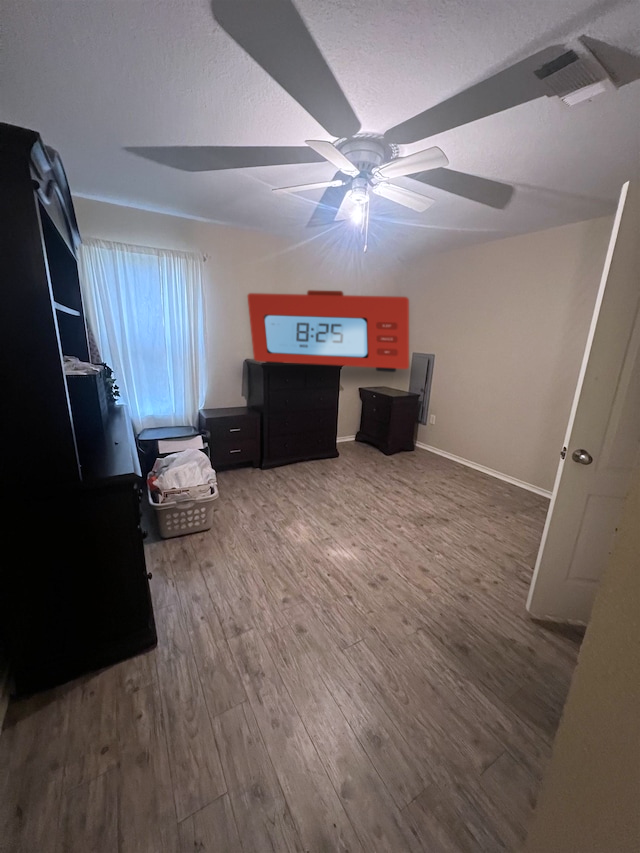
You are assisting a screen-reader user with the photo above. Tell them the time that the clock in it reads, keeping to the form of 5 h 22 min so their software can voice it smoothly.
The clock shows 8 h 25 min
